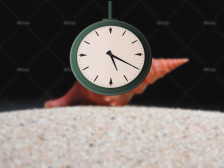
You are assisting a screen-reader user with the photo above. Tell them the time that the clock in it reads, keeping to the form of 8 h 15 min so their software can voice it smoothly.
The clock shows 5 h 20 min
